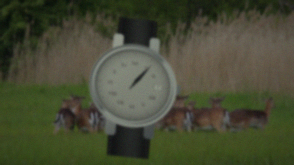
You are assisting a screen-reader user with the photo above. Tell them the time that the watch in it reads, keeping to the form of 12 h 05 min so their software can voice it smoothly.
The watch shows 1 h 06 min
